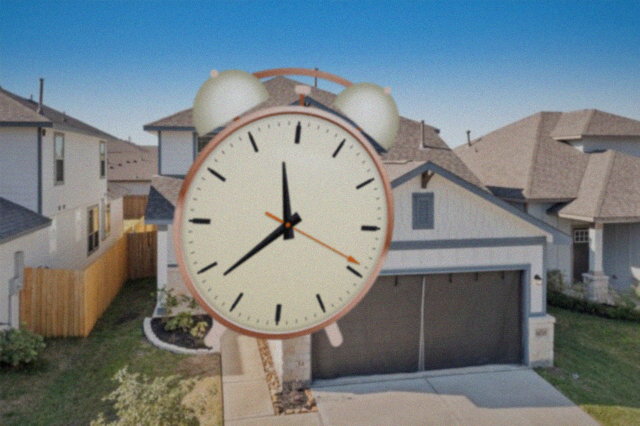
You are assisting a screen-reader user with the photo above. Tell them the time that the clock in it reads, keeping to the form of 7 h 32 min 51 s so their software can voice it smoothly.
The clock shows 11 h 38 min 19 s
